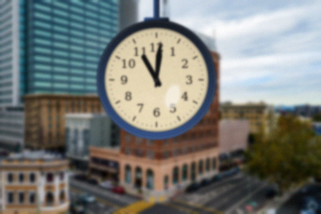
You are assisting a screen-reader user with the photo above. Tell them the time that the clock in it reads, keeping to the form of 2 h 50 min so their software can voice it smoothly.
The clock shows 11 h 01 min
